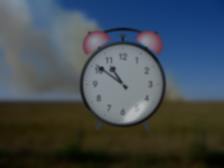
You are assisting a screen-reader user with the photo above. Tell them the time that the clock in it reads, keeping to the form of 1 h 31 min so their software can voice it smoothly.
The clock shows 10 h 51 min
